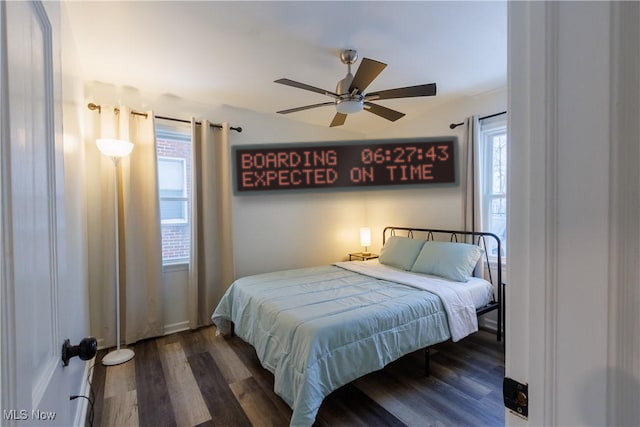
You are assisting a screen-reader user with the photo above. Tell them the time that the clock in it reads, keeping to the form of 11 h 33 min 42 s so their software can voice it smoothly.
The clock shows 6 h 27 min 43 s
